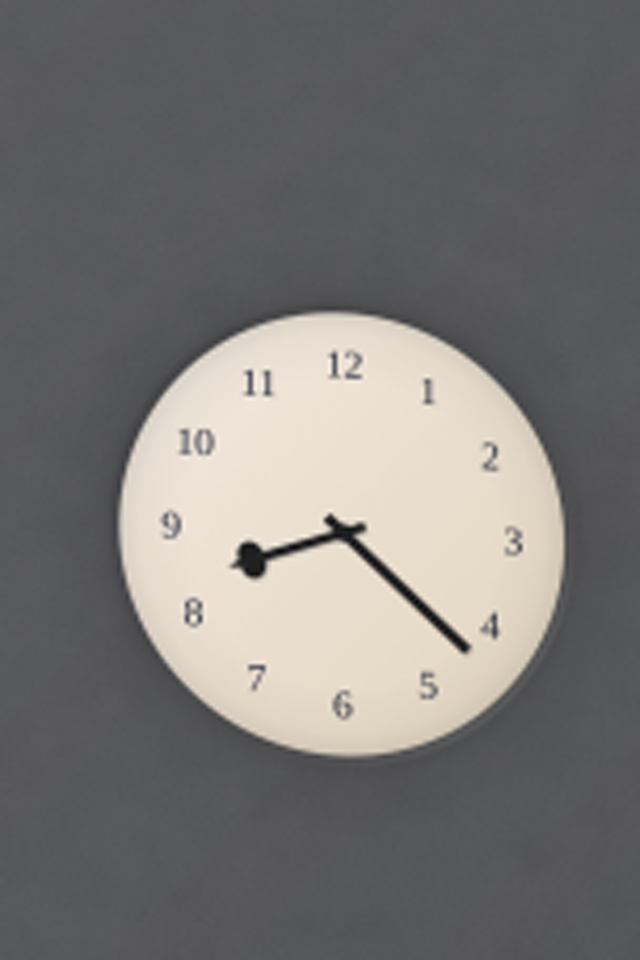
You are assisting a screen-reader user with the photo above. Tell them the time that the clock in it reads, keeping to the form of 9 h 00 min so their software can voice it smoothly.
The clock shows 8 h 22 min
